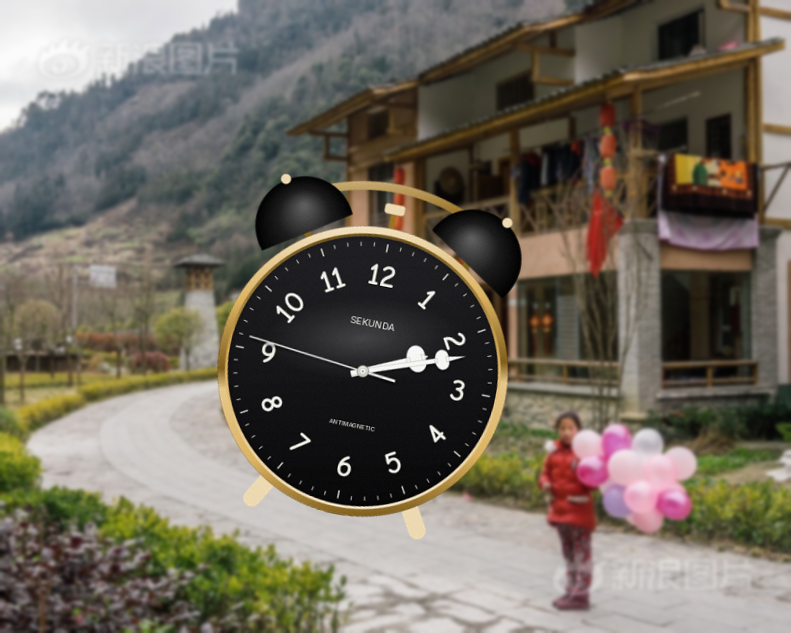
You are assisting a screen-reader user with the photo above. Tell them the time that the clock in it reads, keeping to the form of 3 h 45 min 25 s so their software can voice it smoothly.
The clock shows 2 h 11 min 46 s
